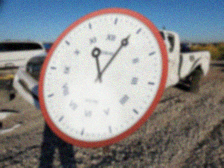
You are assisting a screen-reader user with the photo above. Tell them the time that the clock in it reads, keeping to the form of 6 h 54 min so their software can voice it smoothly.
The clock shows 11 h 04 min
